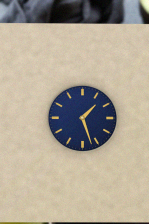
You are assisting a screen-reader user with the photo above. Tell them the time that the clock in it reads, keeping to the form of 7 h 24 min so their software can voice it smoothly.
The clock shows 1 h 27 min
